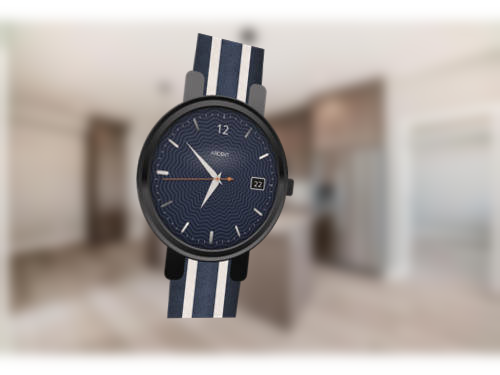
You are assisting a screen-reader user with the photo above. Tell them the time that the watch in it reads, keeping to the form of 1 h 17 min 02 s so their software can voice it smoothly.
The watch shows 6 h 51 min 44 s
